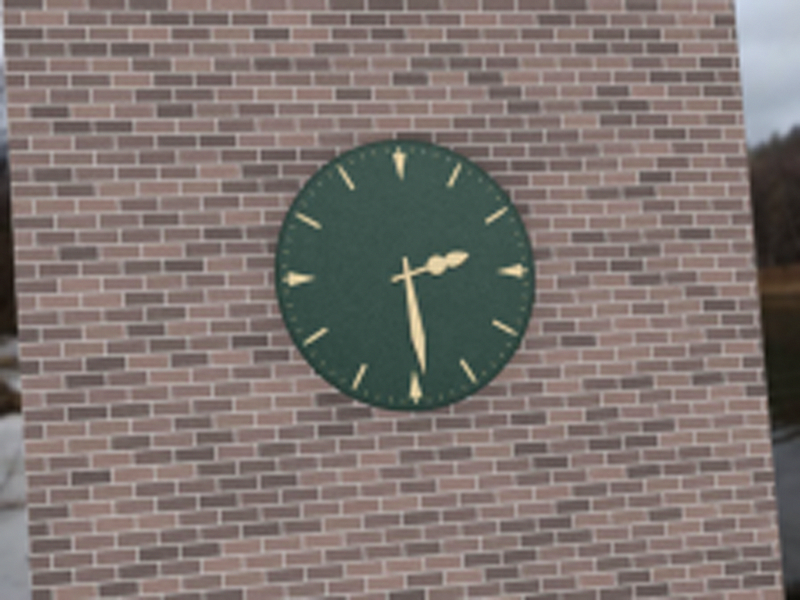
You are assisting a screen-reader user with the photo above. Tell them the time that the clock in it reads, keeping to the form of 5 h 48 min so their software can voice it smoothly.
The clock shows 2 h 29 min
